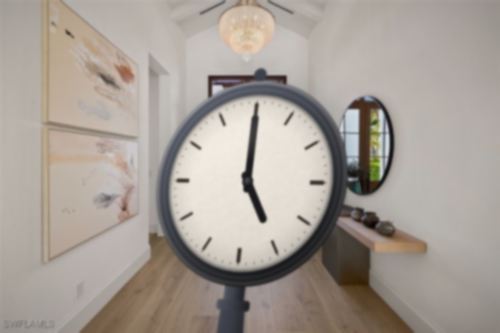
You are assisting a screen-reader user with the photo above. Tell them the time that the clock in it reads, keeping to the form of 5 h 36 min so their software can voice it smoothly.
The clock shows 5 h 00 min
